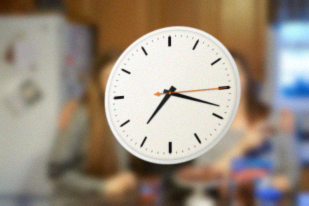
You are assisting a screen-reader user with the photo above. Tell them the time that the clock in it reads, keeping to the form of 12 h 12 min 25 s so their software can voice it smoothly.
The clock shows 7 h 18 min 15 s
